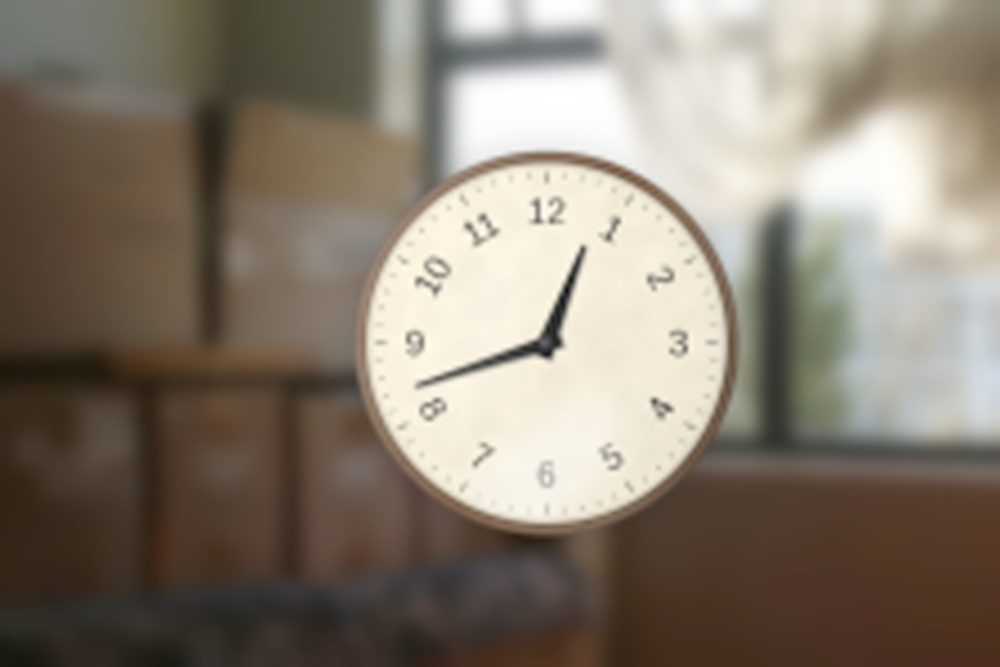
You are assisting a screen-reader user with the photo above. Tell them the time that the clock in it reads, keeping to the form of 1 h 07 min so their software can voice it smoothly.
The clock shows 12 h 42 min
